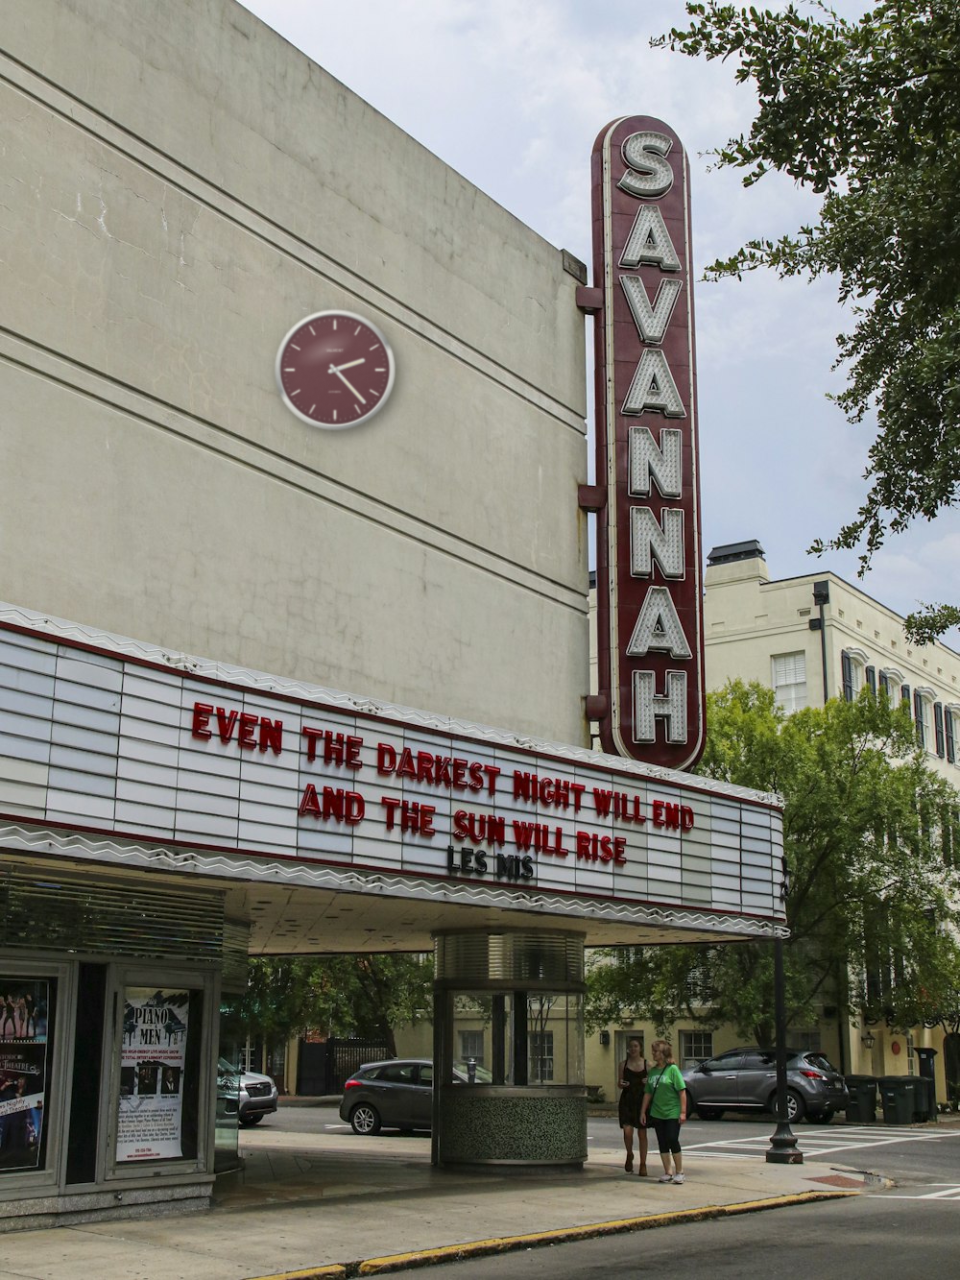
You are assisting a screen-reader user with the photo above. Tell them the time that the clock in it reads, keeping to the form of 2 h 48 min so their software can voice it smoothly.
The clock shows 2 h 23 min
